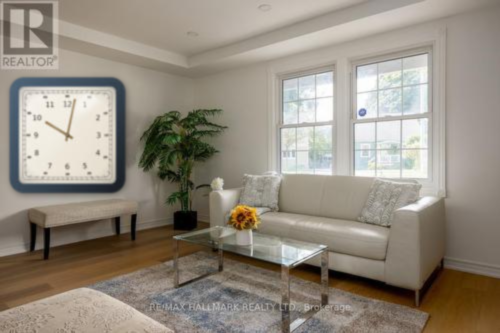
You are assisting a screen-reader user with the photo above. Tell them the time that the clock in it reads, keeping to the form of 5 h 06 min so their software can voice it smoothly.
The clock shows 10 h 02 min
